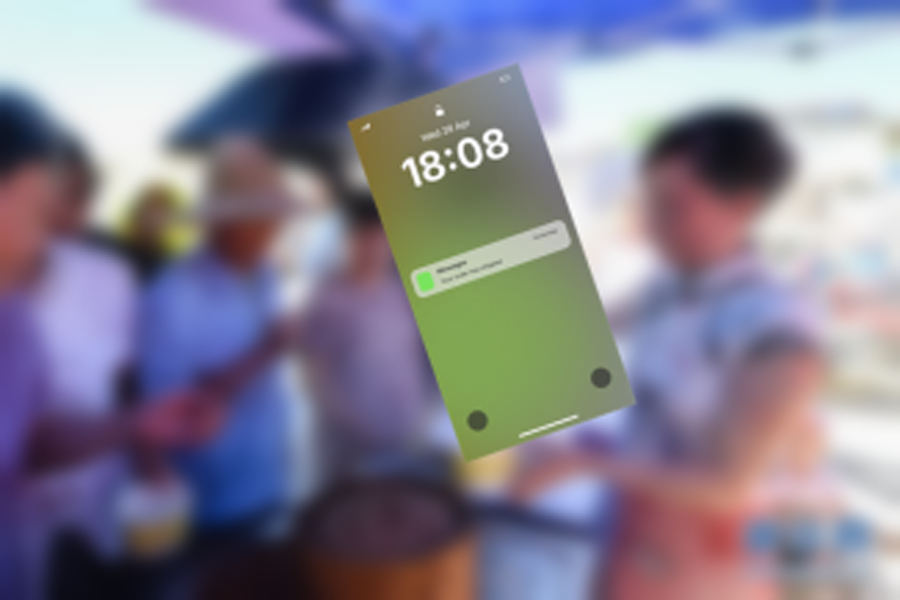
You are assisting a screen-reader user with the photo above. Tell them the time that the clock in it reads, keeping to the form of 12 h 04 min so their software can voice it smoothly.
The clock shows 18 h 08 min
